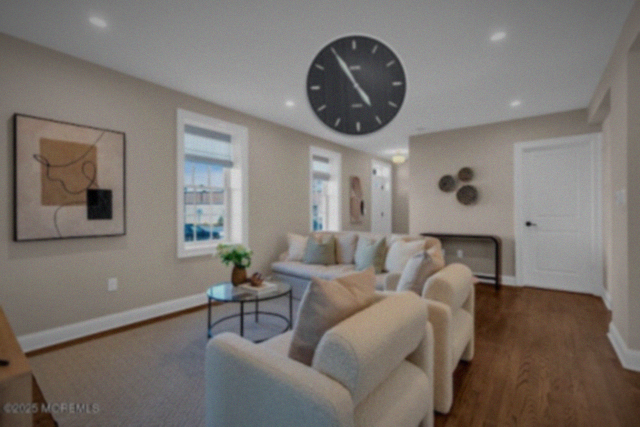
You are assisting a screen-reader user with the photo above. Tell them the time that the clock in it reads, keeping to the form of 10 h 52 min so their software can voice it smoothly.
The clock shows 4 h 55 min
